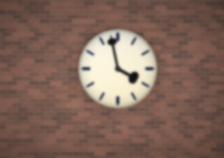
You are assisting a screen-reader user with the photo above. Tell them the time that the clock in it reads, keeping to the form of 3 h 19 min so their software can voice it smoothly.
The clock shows 3 h 58 min
